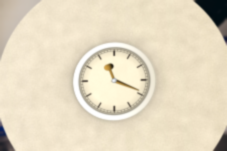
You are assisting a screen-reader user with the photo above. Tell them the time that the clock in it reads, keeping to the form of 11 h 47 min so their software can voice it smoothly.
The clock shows 11 h 19 min
